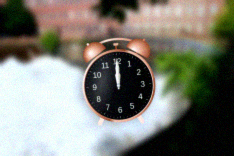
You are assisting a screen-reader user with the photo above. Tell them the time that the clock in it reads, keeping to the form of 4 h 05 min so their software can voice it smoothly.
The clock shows 12 h 00 min
